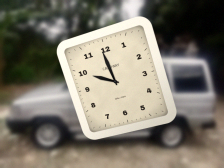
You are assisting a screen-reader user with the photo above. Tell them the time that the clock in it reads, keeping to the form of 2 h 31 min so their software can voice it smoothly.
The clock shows 9 h 59 min
